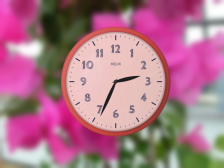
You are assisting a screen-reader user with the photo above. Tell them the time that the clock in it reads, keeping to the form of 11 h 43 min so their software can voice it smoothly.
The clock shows 2 h 34 min
